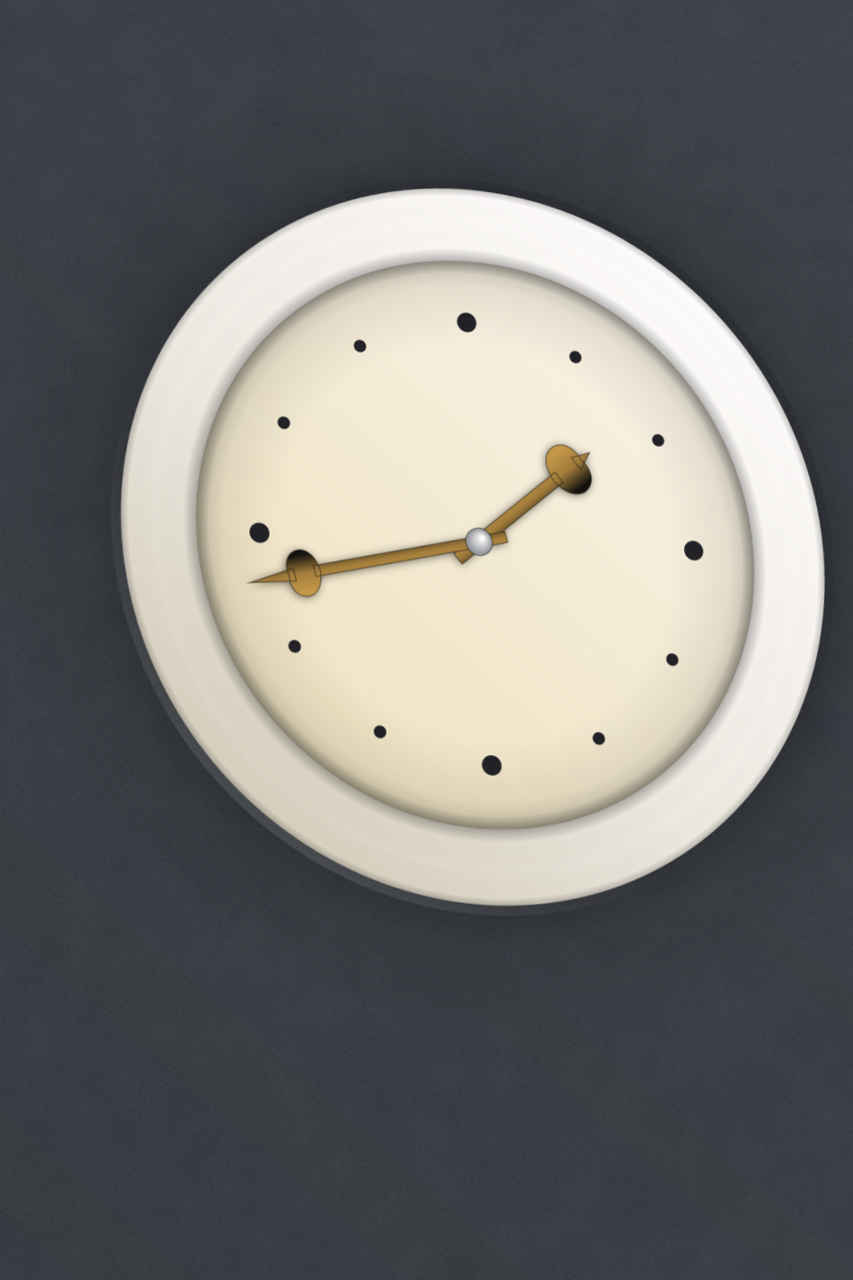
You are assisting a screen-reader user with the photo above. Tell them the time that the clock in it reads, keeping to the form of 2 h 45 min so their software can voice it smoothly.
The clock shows 1 h 43 min
